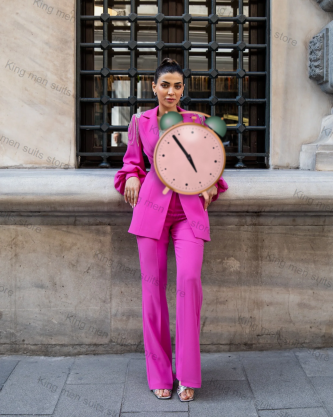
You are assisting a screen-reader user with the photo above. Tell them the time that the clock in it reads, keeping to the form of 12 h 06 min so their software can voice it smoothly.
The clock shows 4 h 53 min
